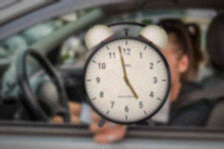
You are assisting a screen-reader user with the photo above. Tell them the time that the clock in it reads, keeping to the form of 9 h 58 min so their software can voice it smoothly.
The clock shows 4 h 58 min
